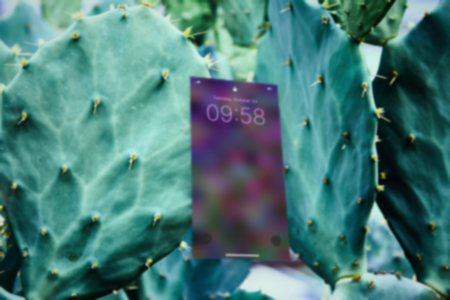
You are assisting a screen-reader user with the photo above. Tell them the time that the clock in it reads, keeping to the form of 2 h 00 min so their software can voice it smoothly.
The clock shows 9 h 58 min
